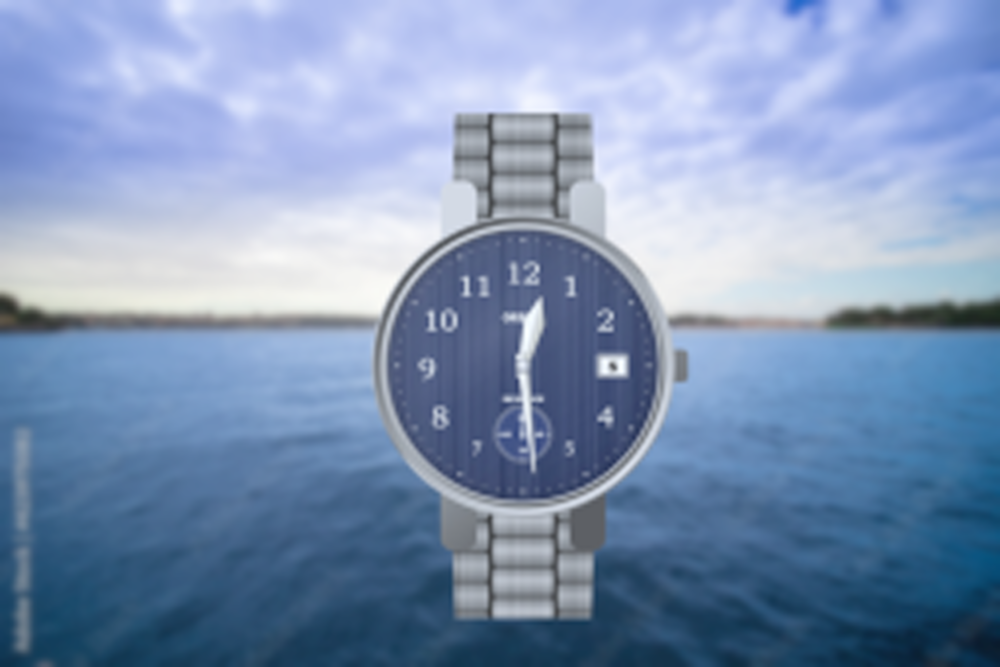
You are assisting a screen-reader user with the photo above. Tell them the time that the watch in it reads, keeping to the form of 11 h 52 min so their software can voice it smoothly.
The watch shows 12 h 29 min
